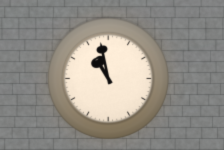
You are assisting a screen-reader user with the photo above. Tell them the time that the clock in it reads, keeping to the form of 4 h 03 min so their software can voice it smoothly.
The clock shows 10 h 58 min
